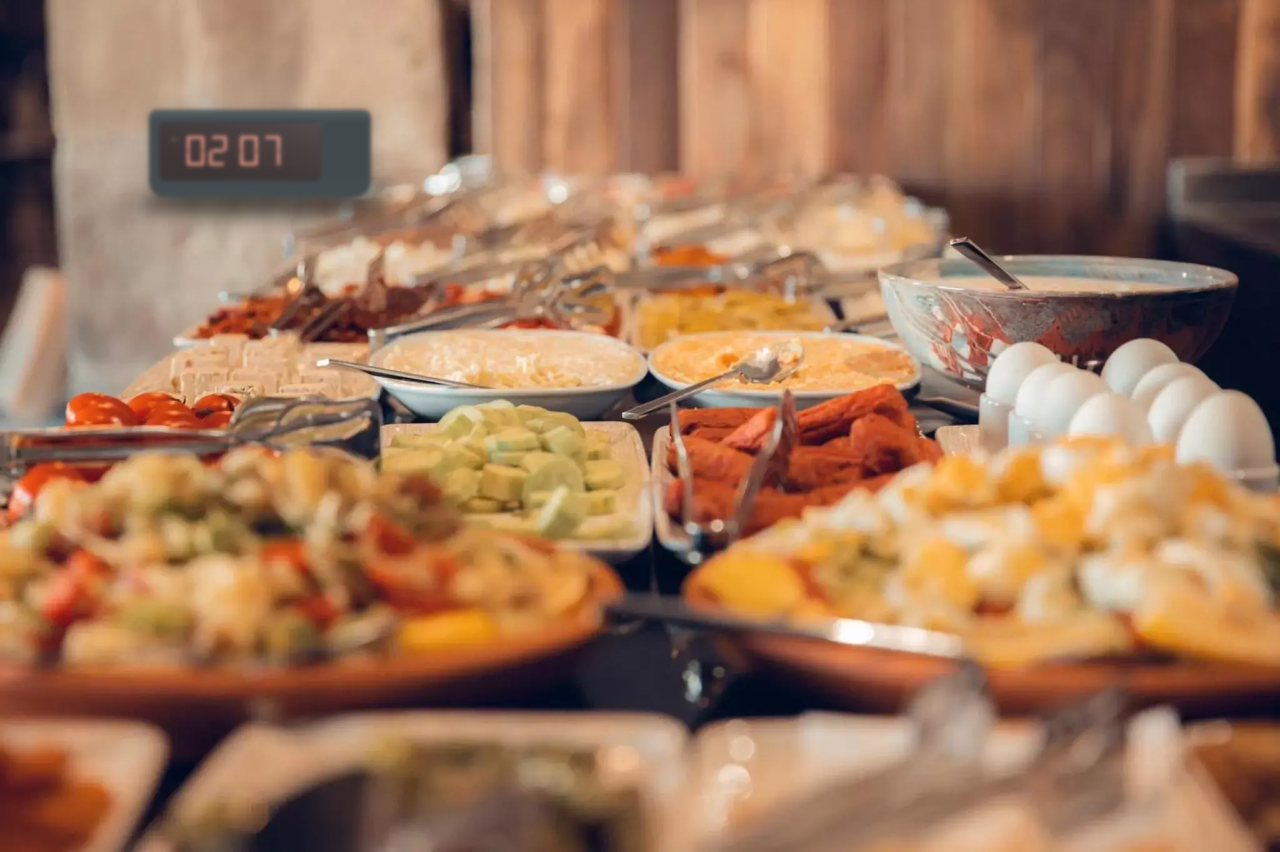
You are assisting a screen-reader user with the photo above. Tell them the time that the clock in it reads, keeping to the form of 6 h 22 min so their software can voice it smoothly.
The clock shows 2 h 07 min
